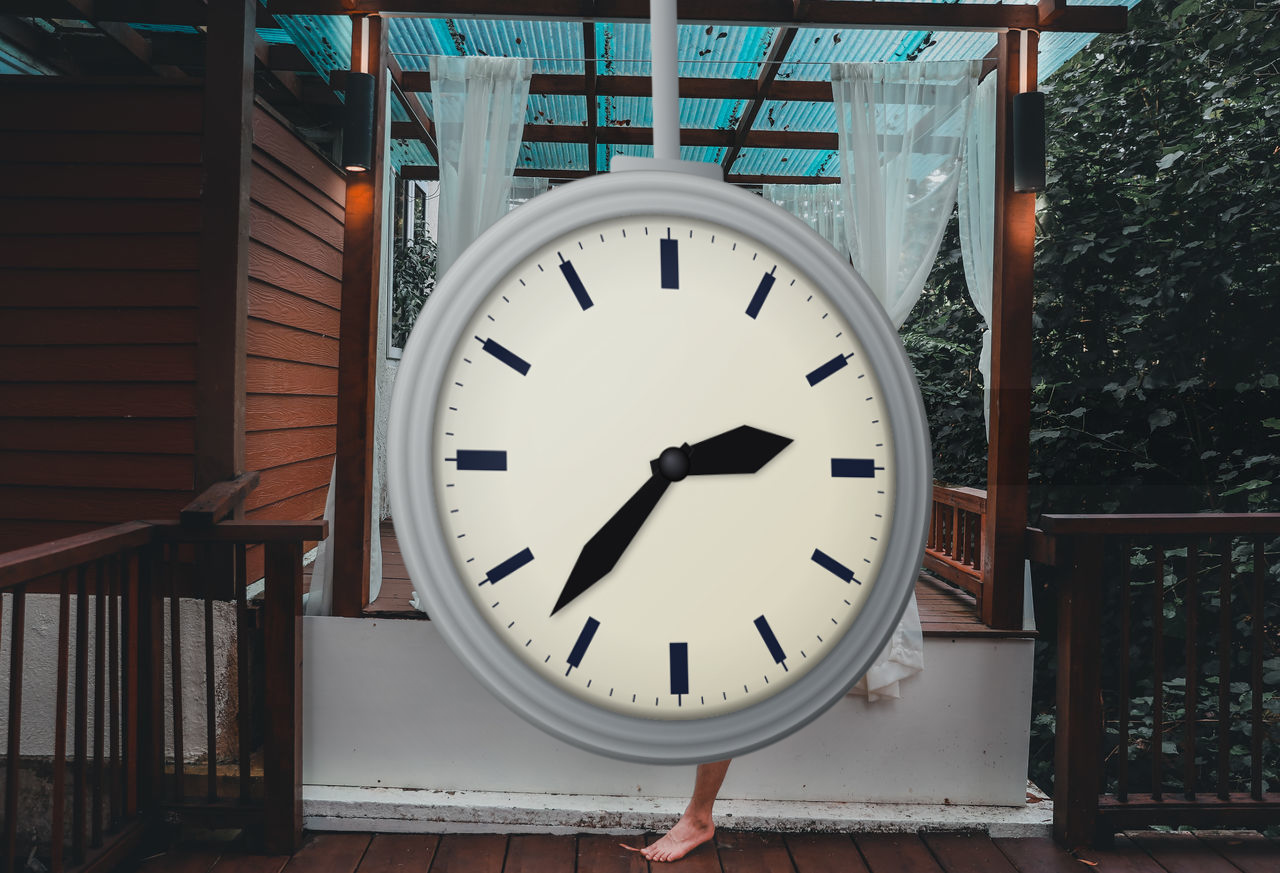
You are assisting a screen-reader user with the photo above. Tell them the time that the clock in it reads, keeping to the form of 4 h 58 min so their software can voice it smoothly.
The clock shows 2 h 37 min
